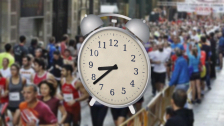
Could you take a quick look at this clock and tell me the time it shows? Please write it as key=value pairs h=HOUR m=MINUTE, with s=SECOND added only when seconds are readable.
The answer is h=8 m=38
